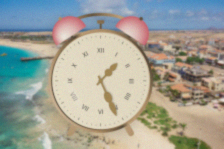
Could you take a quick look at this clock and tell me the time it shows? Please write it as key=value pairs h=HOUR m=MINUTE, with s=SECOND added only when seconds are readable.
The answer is h=1 m=26
